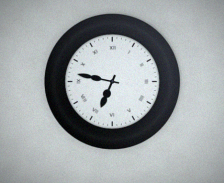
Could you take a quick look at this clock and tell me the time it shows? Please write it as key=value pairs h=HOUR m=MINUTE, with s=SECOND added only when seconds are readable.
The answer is h=6 m=47
